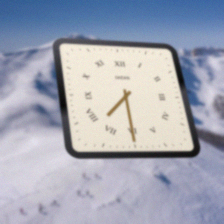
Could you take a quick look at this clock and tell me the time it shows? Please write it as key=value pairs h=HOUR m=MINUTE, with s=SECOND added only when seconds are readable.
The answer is h=7 m=30
